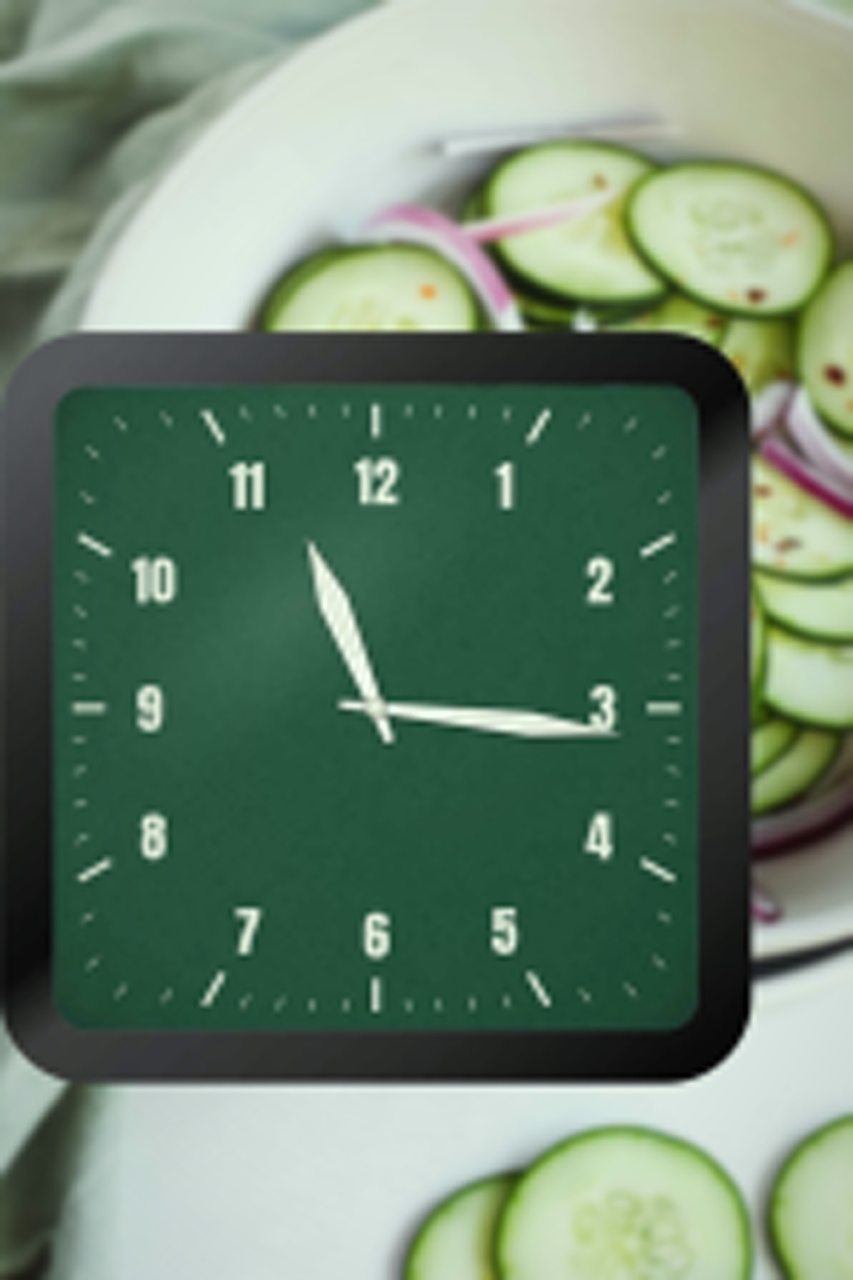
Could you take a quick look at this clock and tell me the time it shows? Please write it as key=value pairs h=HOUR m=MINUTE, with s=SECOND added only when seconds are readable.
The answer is h=11 m=16
